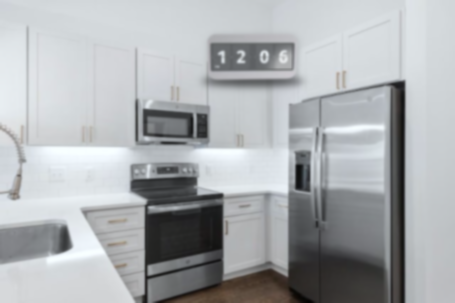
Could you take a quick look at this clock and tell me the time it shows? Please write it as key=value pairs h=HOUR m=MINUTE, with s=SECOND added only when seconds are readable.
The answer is h=12 m=6
